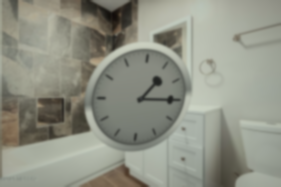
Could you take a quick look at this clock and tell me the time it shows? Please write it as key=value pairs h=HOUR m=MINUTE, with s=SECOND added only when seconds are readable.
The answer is h=1 m=15
